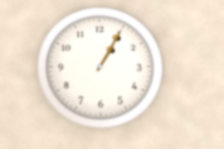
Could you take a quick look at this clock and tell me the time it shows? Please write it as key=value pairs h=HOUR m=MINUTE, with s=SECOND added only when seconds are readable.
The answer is h=1 m=5
